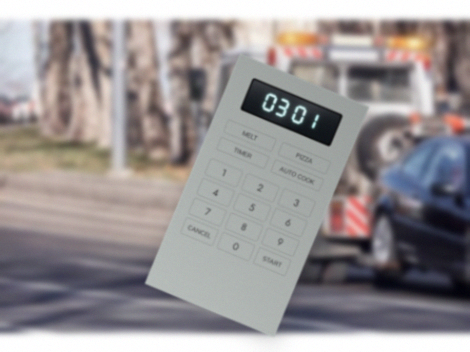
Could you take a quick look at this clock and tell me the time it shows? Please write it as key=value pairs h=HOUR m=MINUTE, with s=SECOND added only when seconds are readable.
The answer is h=3 m=1
